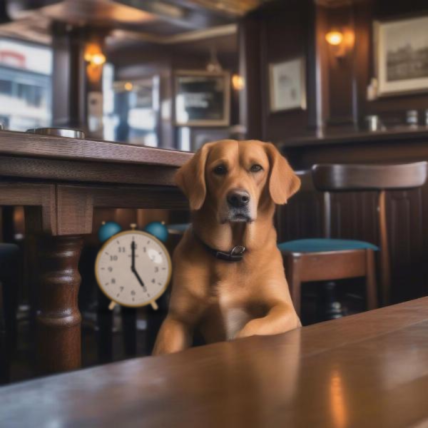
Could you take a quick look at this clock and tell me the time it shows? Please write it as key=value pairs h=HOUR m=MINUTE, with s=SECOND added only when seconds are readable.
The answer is h=5 m=0
